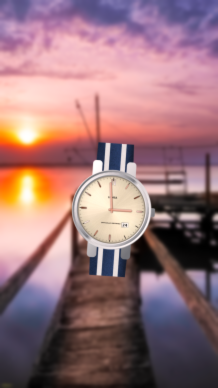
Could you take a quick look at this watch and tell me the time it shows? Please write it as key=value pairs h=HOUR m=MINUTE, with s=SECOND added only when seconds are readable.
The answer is h=2 m=59
